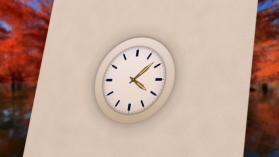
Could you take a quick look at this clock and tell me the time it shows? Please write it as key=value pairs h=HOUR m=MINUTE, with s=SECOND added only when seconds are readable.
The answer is h=4 m=8
